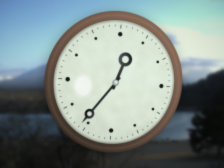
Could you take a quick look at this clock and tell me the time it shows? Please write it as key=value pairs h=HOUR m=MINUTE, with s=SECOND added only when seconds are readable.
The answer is h=12 m=36
